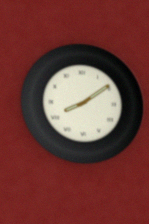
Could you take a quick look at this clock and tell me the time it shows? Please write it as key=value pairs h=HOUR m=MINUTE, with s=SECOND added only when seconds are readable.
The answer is h=8 m=9
